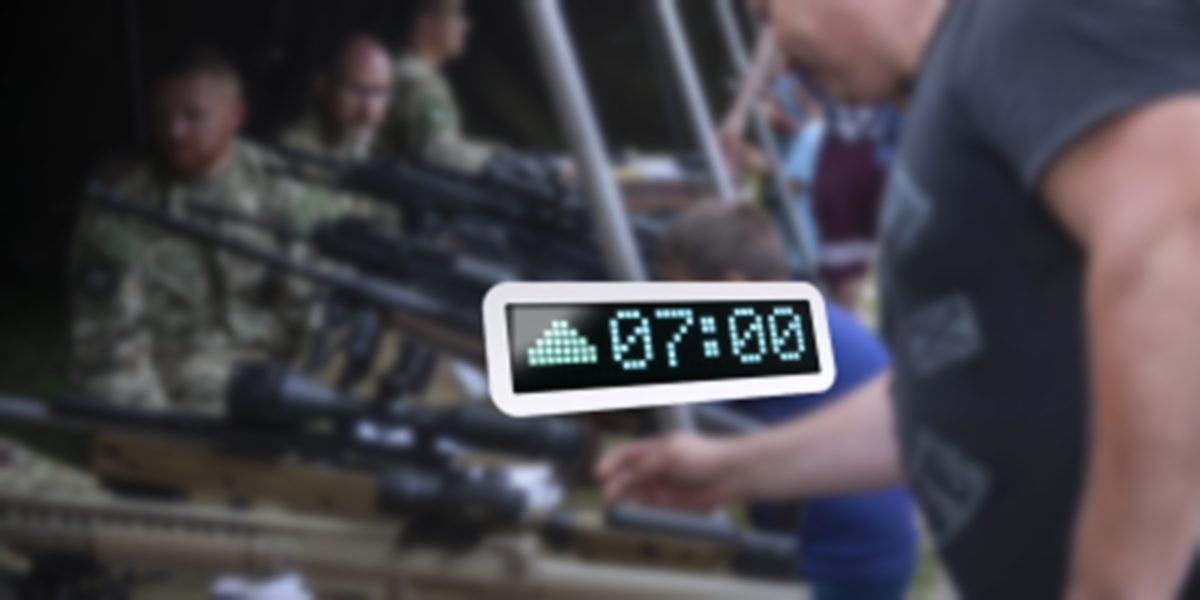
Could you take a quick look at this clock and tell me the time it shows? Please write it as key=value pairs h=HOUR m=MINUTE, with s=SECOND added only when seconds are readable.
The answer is h=7 m=0
